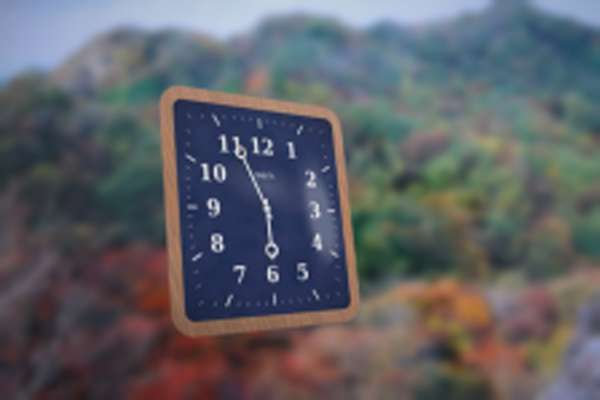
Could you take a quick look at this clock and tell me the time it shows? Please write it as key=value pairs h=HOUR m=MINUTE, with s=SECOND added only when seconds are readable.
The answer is h=5 m=56
